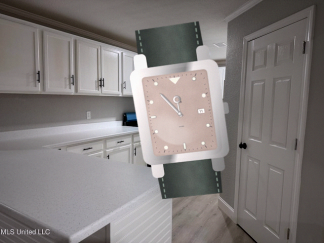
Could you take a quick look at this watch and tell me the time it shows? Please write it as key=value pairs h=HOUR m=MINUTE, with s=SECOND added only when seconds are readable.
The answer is h=11 m=54
